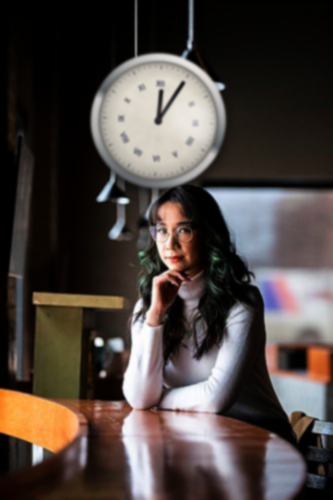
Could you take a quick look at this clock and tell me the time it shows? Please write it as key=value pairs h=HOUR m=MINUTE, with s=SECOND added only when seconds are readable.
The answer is h=12 m=5
